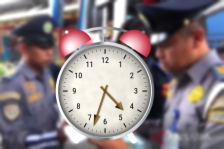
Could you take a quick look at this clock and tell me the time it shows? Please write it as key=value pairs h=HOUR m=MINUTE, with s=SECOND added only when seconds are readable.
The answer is h=4 m=33
